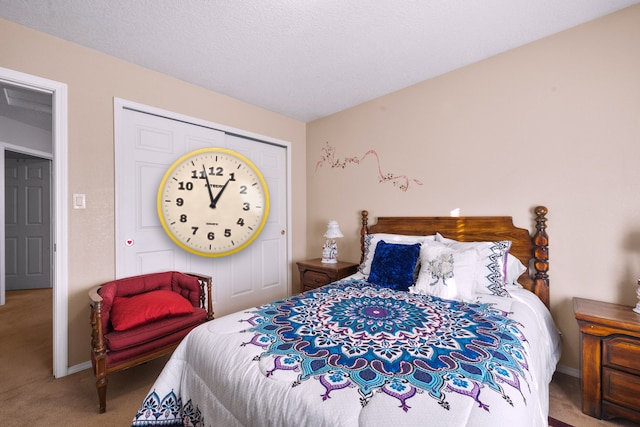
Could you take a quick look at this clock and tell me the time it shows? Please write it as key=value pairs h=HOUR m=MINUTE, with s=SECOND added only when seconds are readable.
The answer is h=12 m=57
